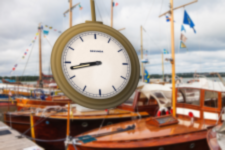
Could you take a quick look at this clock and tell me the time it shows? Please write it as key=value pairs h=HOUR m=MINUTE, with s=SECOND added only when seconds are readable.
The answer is h=8 m=43
